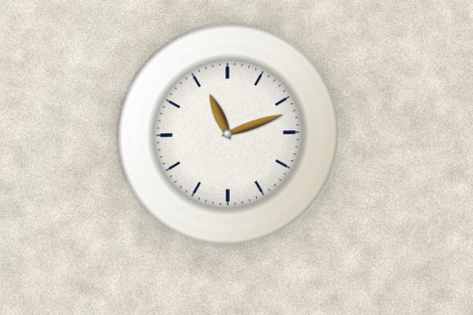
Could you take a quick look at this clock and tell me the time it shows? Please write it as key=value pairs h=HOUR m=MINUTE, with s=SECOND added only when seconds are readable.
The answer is h=11 m=12
